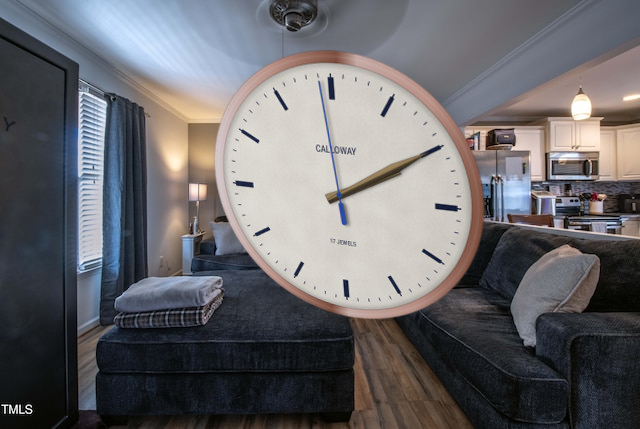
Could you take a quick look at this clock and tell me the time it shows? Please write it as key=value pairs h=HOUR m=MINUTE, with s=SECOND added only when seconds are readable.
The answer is h=2 m=9 s=59
